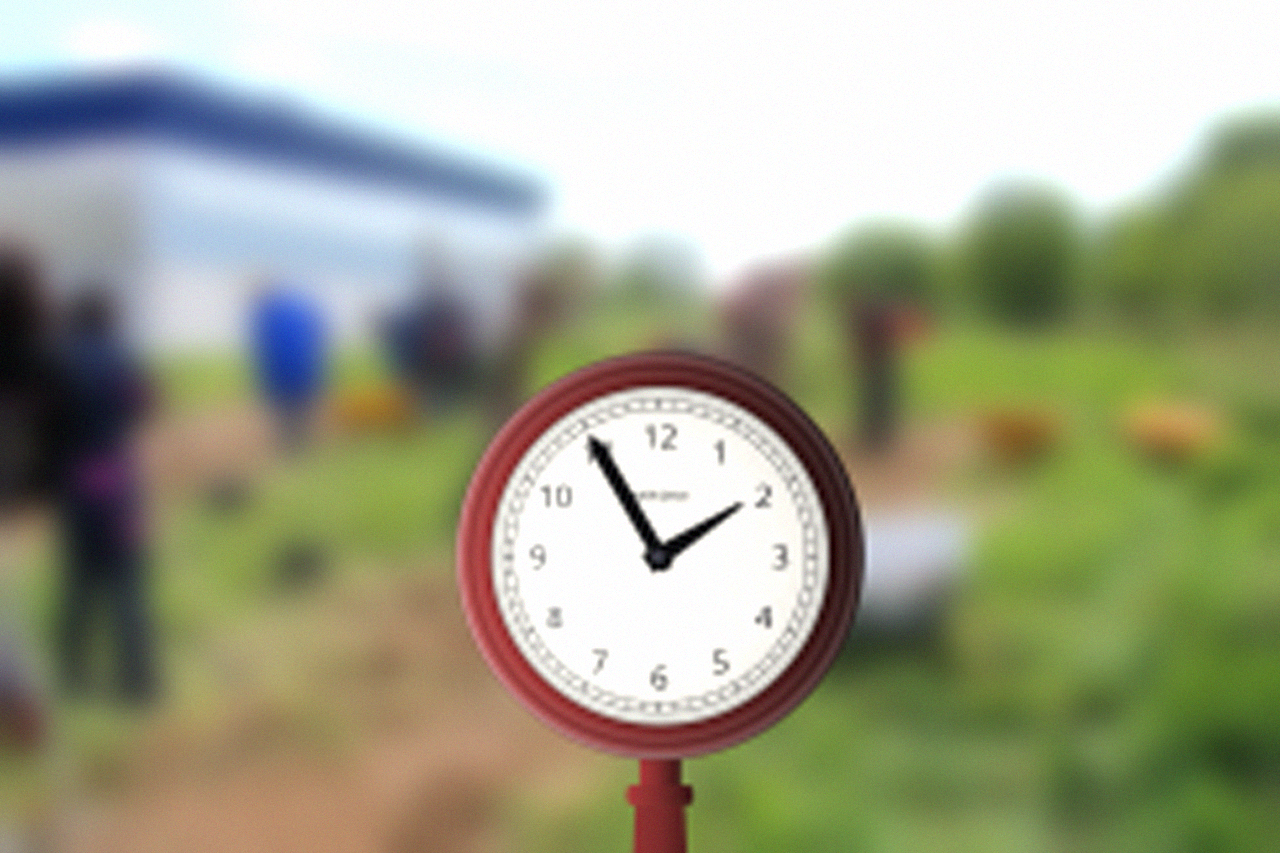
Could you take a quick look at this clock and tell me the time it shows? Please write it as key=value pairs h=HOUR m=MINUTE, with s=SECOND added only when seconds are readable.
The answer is h=1 m=55
